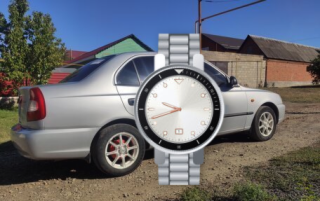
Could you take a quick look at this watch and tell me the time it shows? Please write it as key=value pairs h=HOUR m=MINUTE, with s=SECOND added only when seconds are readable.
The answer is h=9 m=42
